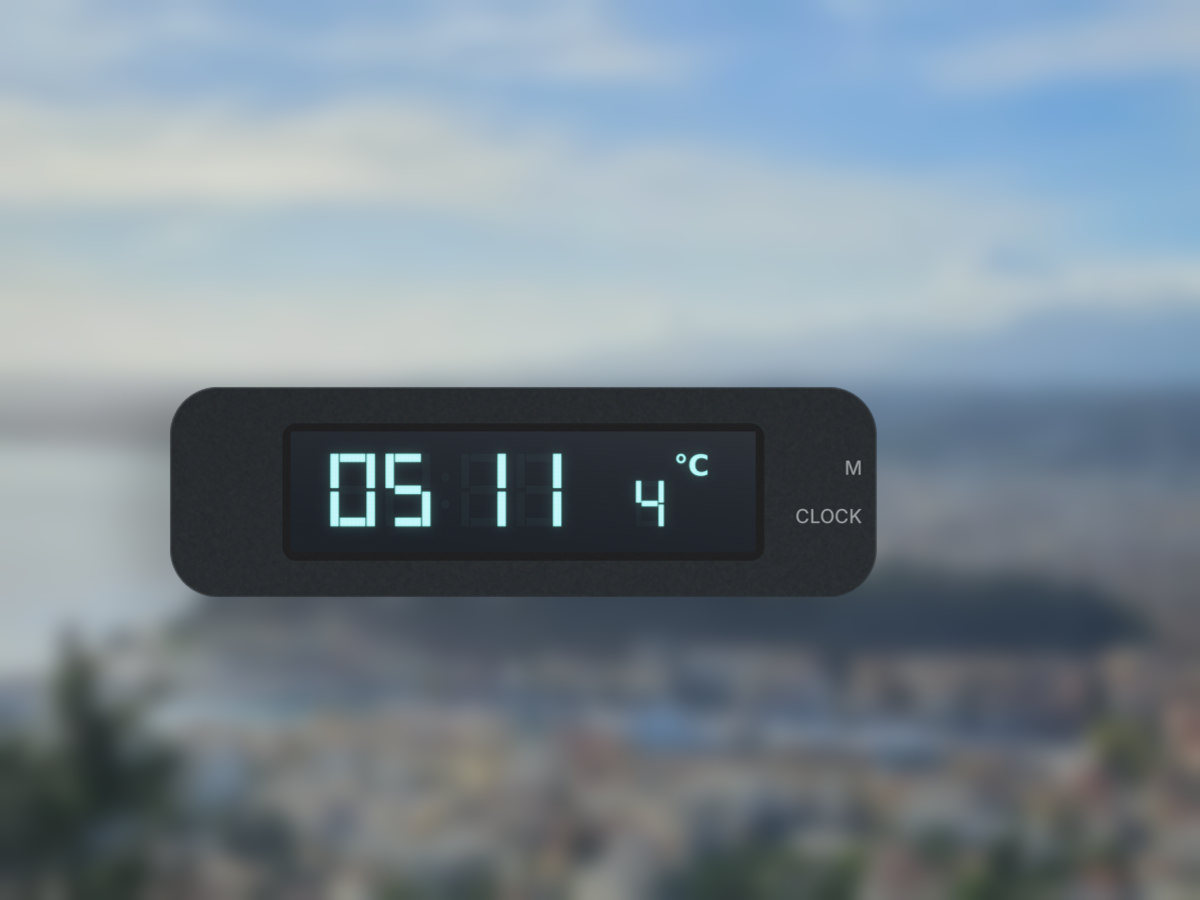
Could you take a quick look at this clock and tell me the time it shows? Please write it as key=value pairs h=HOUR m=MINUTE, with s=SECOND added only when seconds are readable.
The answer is h=5 m=11
